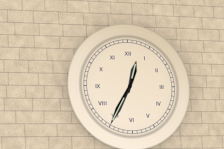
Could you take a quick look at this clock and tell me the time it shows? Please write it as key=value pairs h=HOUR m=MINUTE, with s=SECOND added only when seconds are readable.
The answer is h=12 m=35
